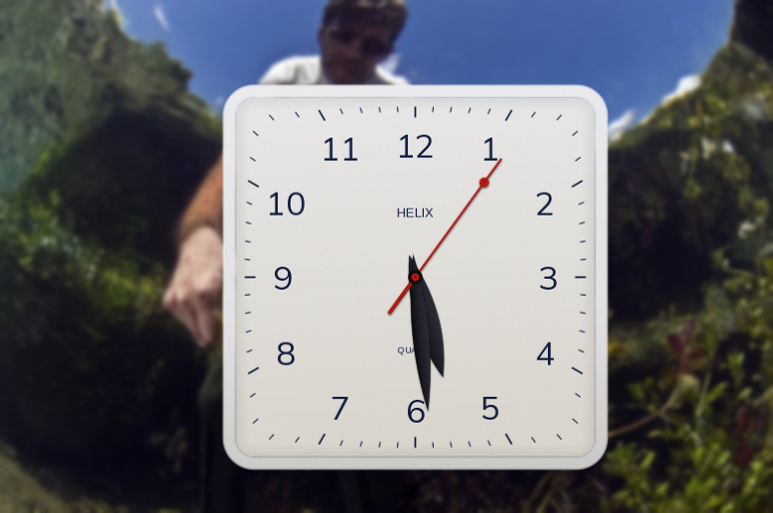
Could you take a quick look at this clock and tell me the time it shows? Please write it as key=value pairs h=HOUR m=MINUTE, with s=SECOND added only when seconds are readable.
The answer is h=5 m=29 s=6
